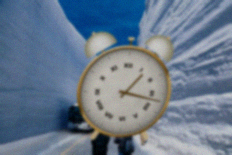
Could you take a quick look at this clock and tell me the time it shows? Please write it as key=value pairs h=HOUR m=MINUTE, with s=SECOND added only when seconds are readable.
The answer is h=1 m=17
